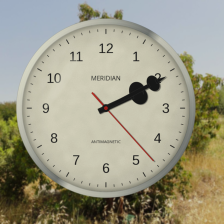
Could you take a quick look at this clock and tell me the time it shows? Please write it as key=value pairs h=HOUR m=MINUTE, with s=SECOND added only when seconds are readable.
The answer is h=2 m=10 s=23
